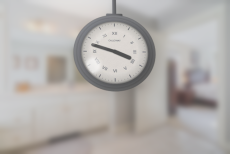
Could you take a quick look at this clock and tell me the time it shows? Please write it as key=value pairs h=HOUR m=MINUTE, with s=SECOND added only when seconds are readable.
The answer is h=3 m=48
